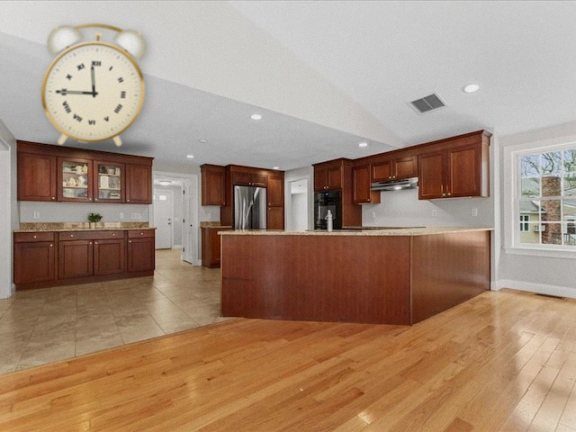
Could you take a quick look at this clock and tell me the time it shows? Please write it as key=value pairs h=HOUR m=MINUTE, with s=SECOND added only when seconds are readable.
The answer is h=11 m=45
